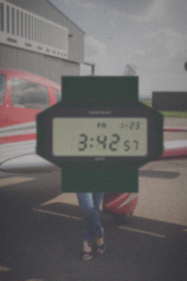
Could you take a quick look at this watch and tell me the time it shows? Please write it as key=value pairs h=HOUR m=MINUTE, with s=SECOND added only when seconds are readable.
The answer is h=3 m=42 s=57
